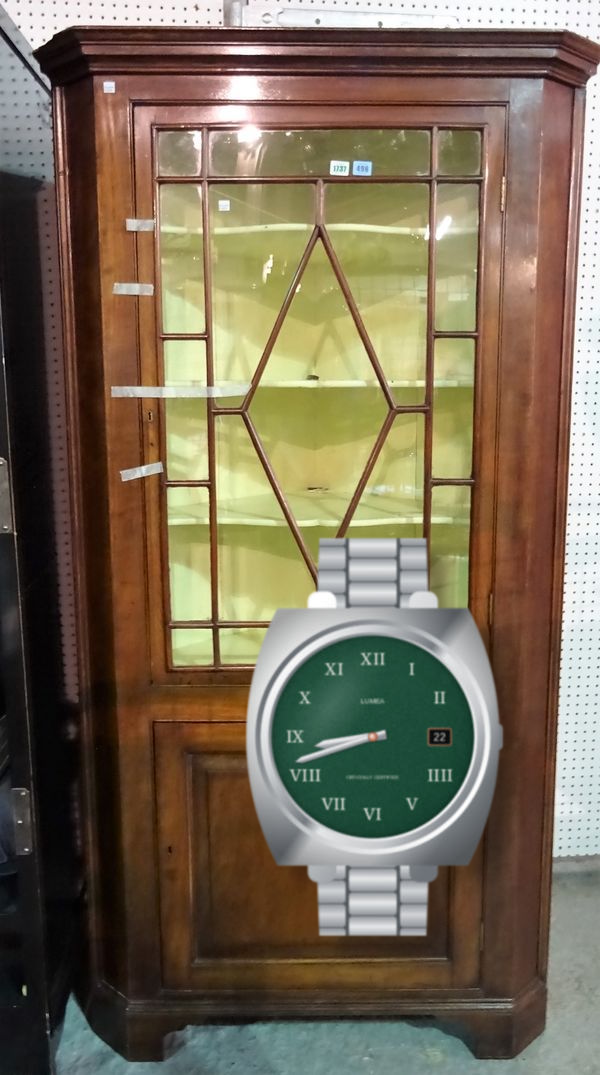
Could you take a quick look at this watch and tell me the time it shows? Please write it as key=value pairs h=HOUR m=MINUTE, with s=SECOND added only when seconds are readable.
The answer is h=8 m=42
